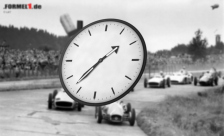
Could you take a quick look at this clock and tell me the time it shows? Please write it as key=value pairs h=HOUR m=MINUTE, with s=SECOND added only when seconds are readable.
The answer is h=1 m=37
